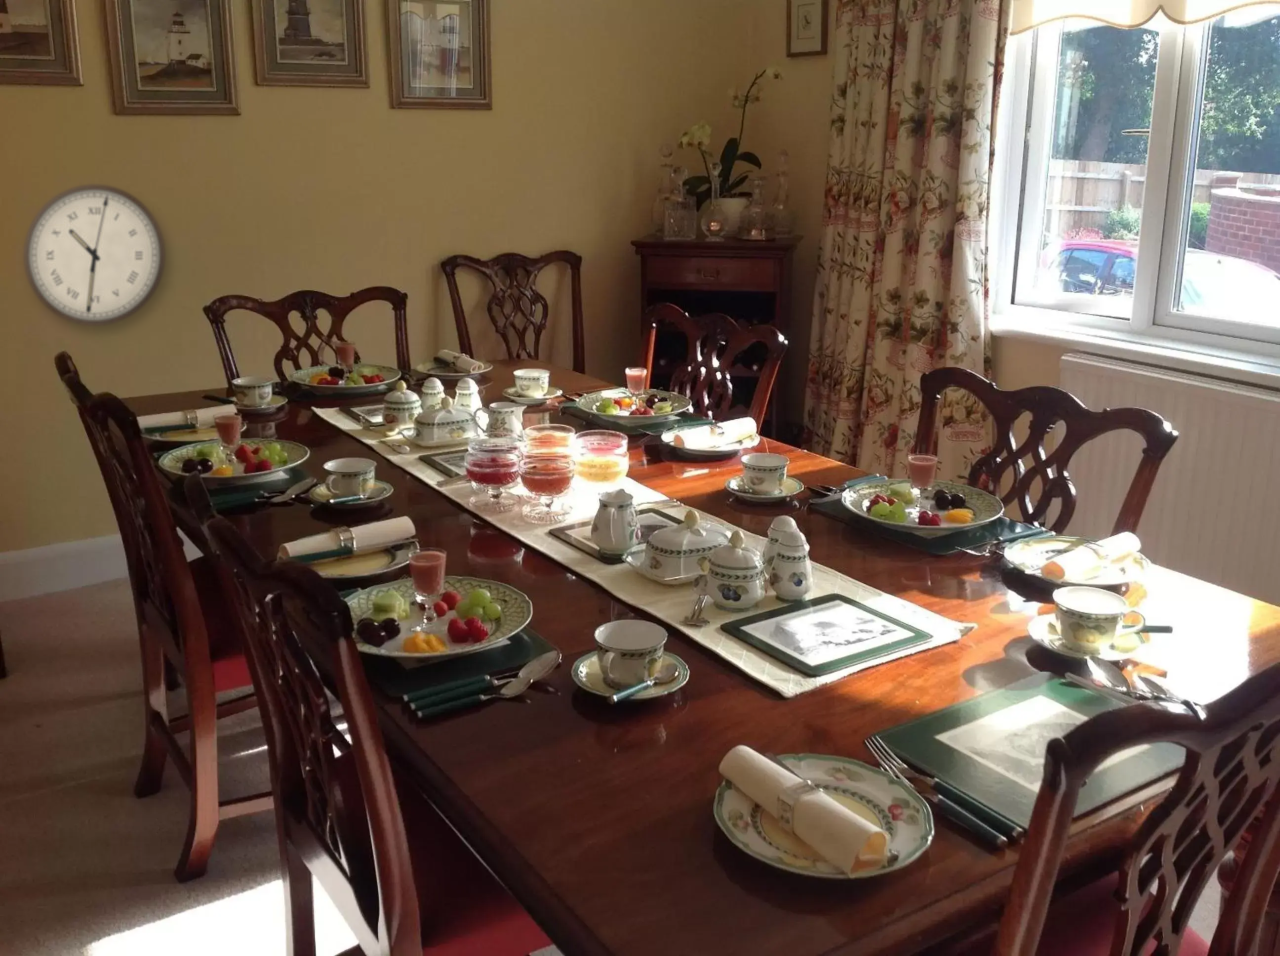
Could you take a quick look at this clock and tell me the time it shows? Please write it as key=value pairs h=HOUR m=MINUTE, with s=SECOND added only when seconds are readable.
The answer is h=10 m=31 s=2
